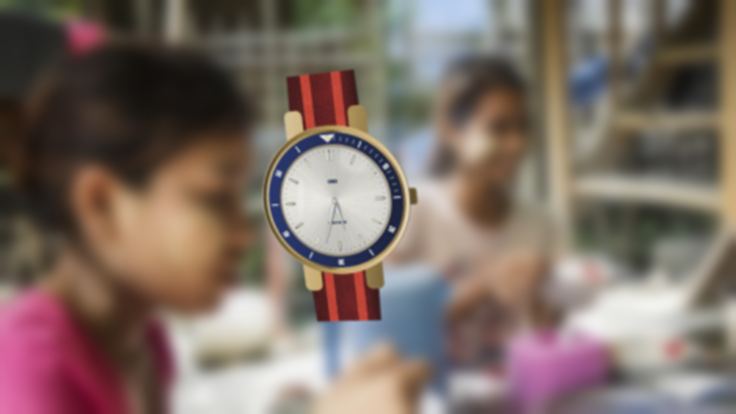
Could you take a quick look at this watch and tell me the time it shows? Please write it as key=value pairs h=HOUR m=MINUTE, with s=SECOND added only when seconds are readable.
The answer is h=5 m=33
